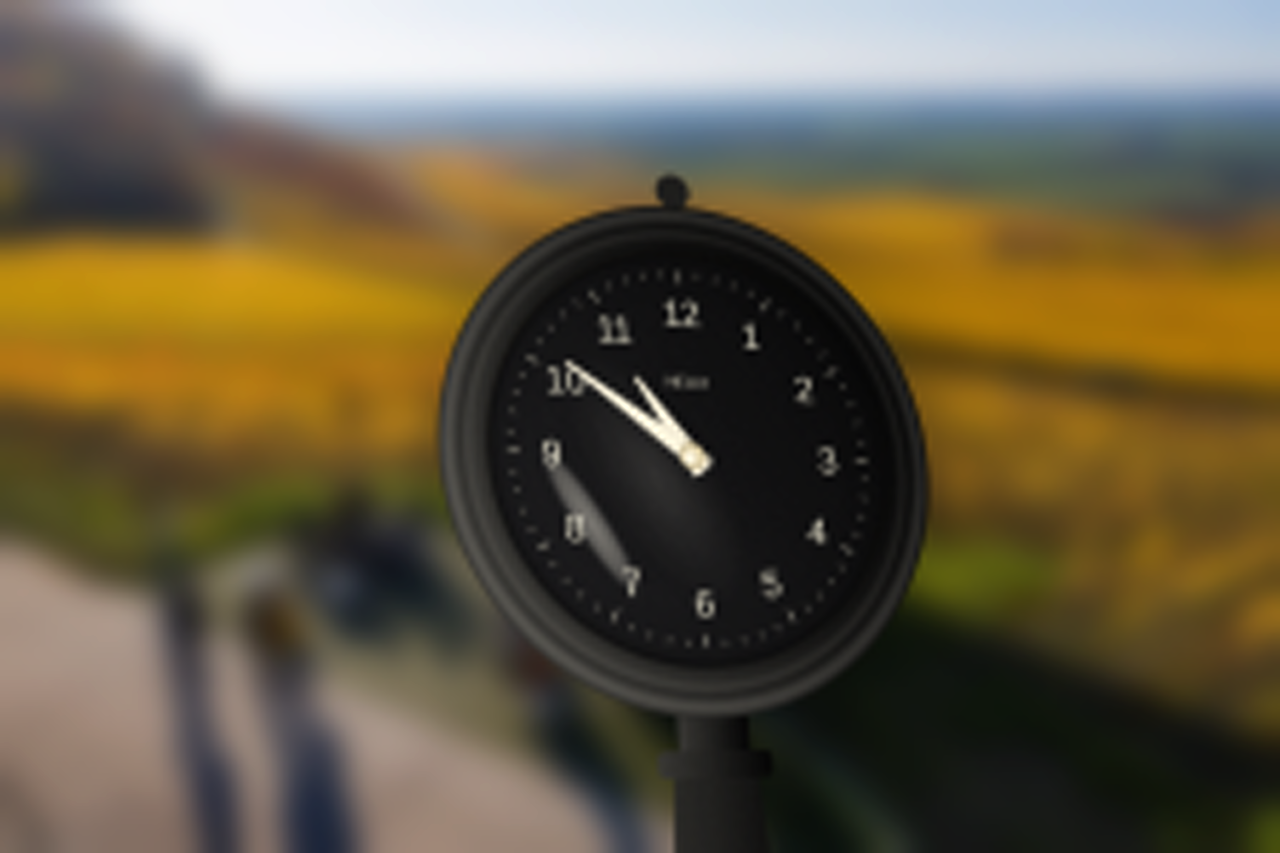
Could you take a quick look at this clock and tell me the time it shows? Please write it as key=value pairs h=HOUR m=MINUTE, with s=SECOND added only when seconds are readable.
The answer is h=10 m=51
